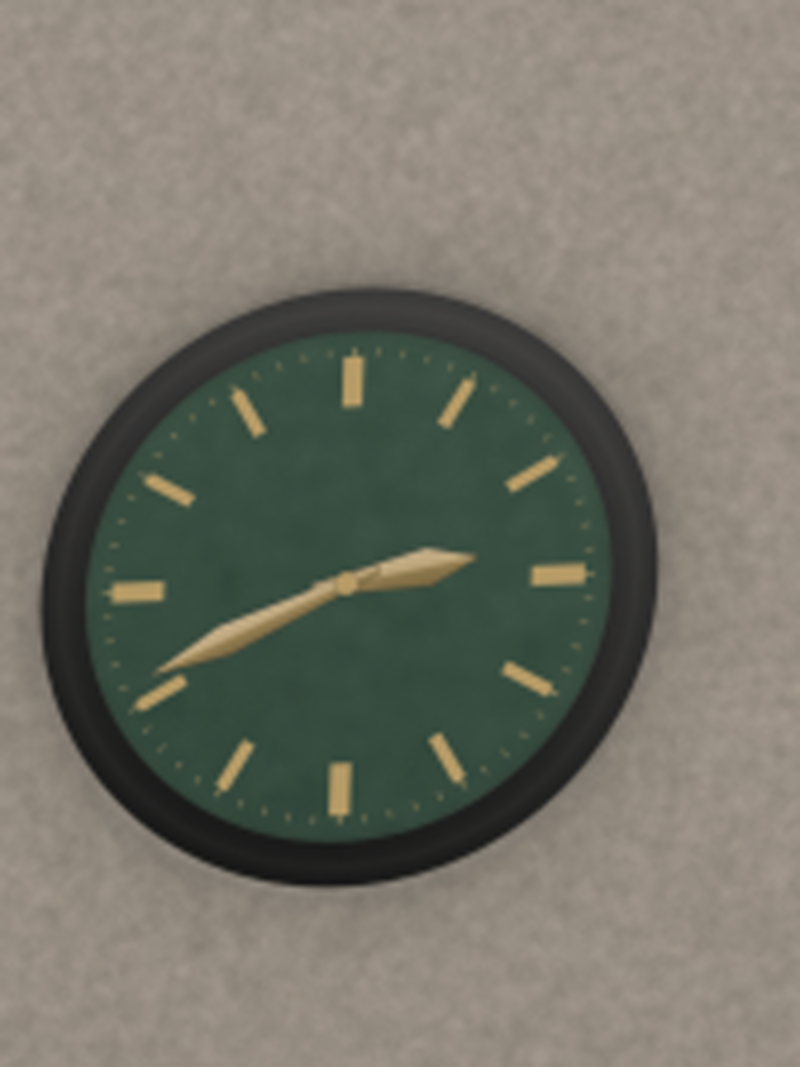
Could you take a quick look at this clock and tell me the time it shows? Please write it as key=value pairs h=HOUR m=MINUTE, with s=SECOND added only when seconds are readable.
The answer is h=2 m=41
